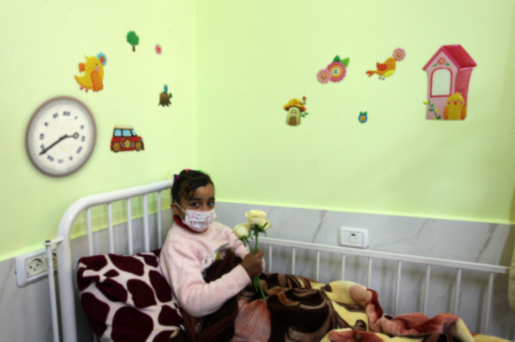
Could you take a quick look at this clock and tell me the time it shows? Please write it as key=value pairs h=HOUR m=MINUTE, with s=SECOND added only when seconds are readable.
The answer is h=2 m=39
